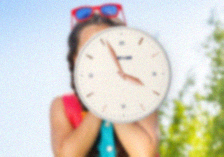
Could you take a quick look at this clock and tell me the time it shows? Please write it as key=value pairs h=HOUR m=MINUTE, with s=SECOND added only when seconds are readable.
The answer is h=3 m=56
